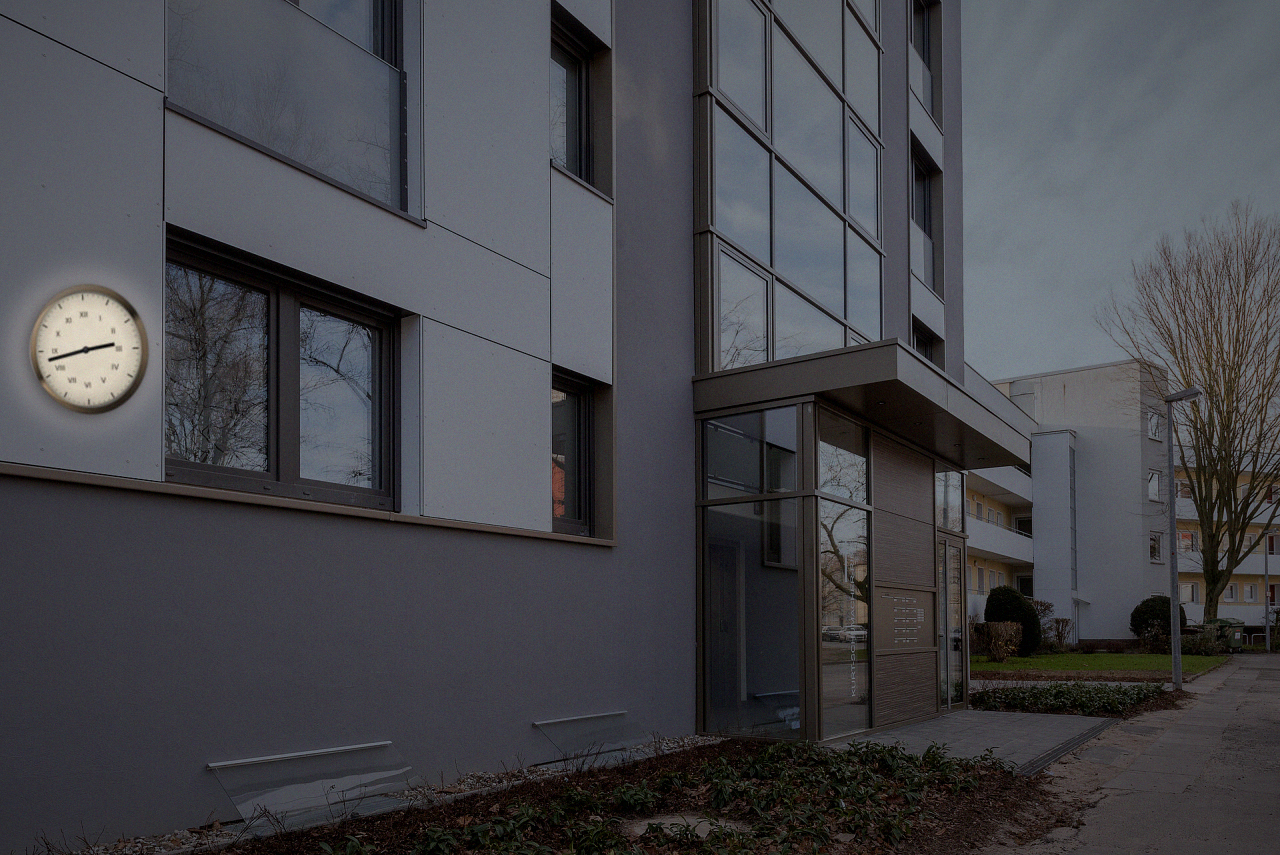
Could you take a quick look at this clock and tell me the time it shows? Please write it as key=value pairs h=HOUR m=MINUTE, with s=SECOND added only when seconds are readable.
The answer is h=2 m=43
